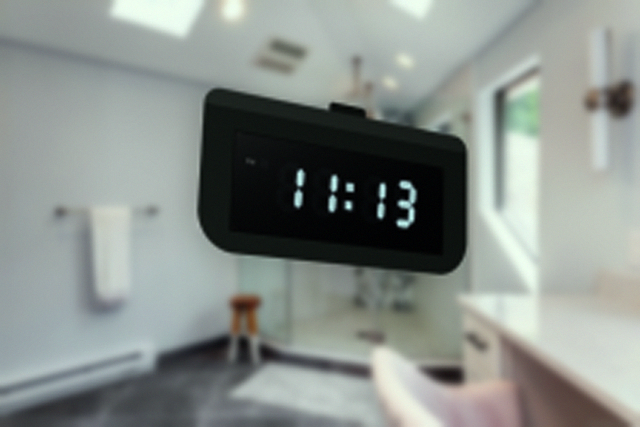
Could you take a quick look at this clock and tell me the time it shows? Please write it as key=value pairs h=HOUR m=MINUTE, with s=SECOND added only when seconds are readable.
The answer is h=11 m=13
